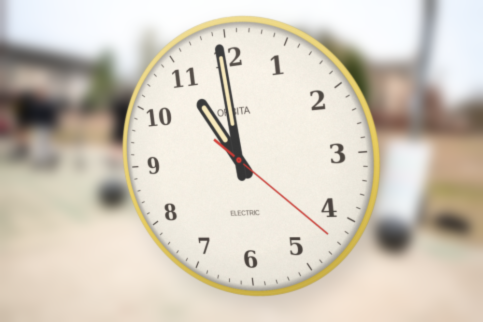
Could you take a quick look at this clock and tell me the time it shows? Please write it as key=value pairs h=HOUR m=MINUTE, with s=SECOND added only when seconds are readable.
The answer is h=10 m=59 s=22
